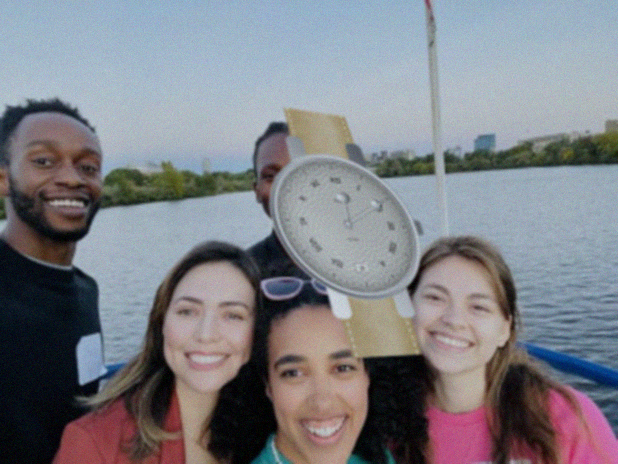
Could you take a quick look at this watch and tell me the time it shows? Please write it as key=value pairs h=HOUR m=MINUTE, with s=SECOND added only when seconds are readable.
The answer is h=12 m=10
